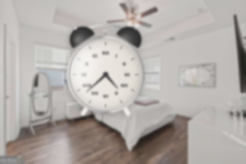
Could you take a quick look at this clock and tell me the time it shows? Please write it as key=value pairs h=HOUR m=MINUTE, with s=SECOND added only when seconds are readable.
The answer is h=4 m=38
